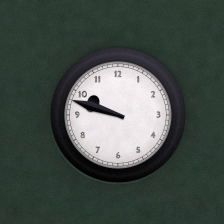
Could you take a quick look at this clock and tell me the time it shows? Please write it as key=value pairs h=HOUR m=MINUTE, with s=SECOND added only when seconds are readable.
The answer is h=9 m=48
